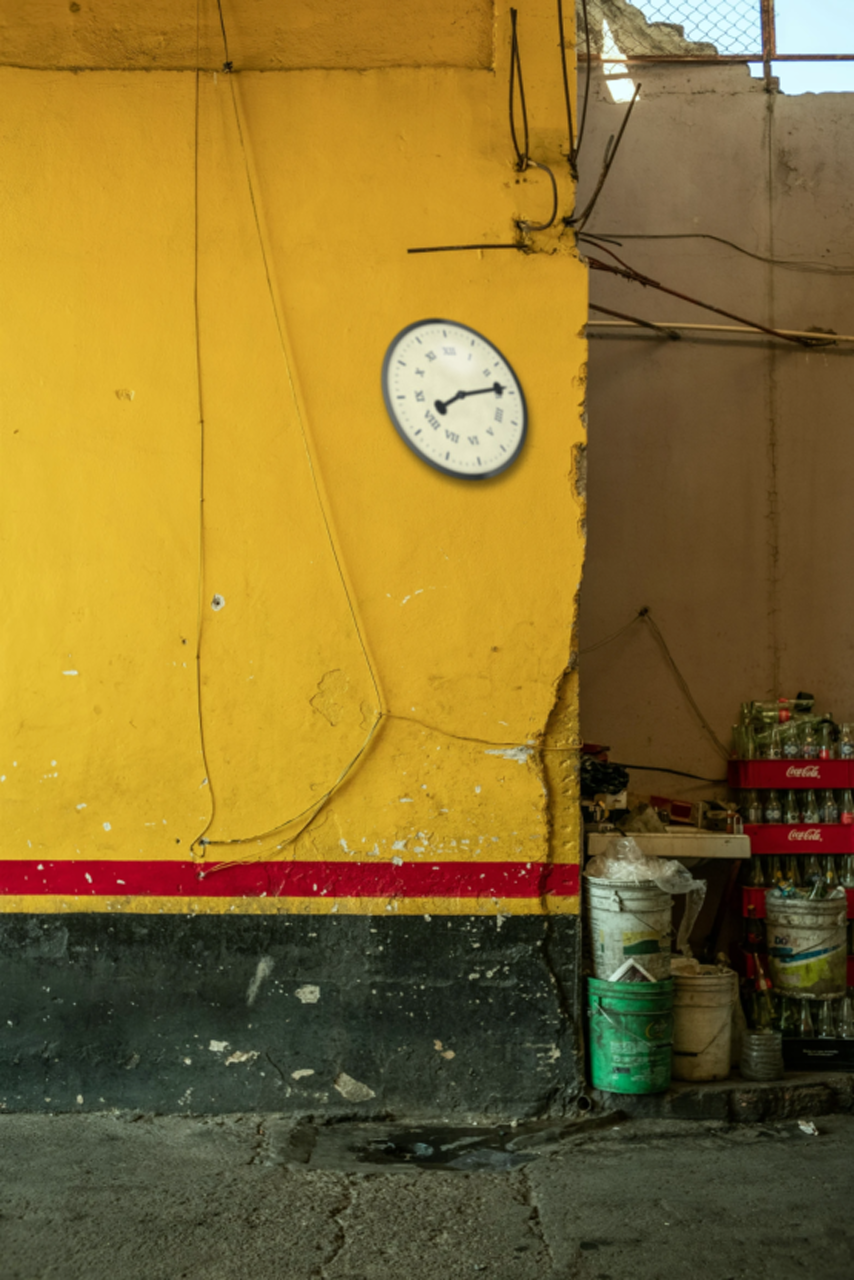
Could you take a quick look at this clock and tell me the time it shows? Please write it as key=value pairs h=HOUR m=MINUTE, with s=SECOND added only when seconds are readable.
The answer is h=8 m=14
